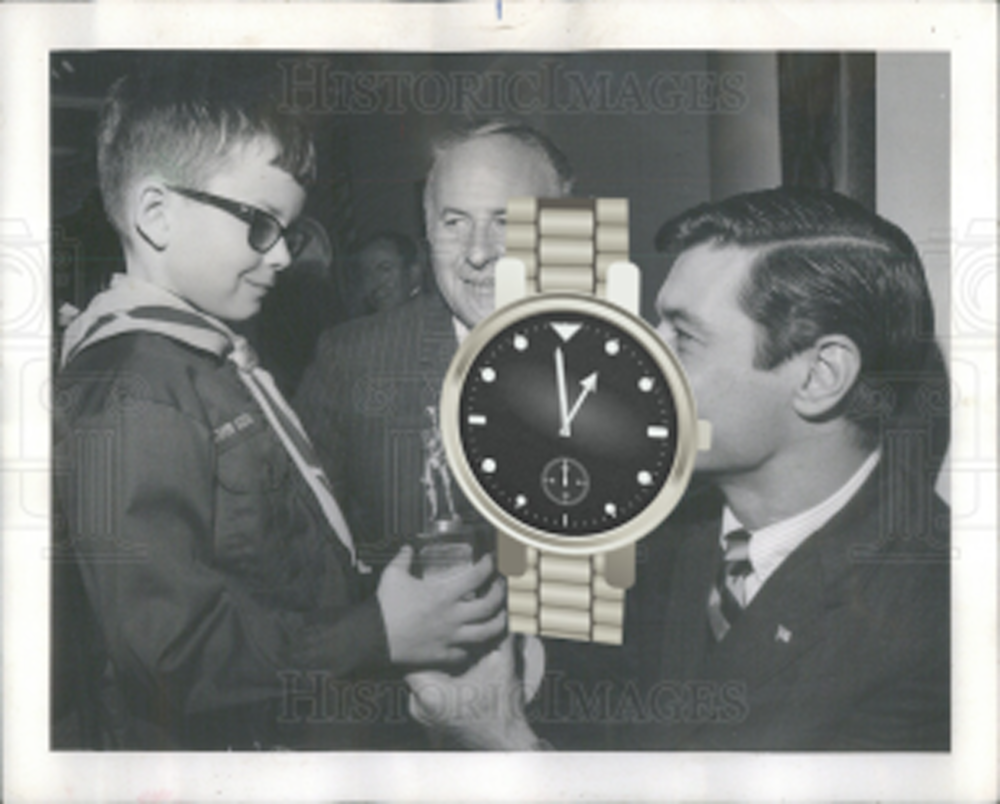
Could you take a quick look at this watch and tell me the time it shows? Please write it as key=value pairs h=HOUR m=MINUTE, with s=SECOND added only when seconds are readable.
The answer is h=12 m=59
